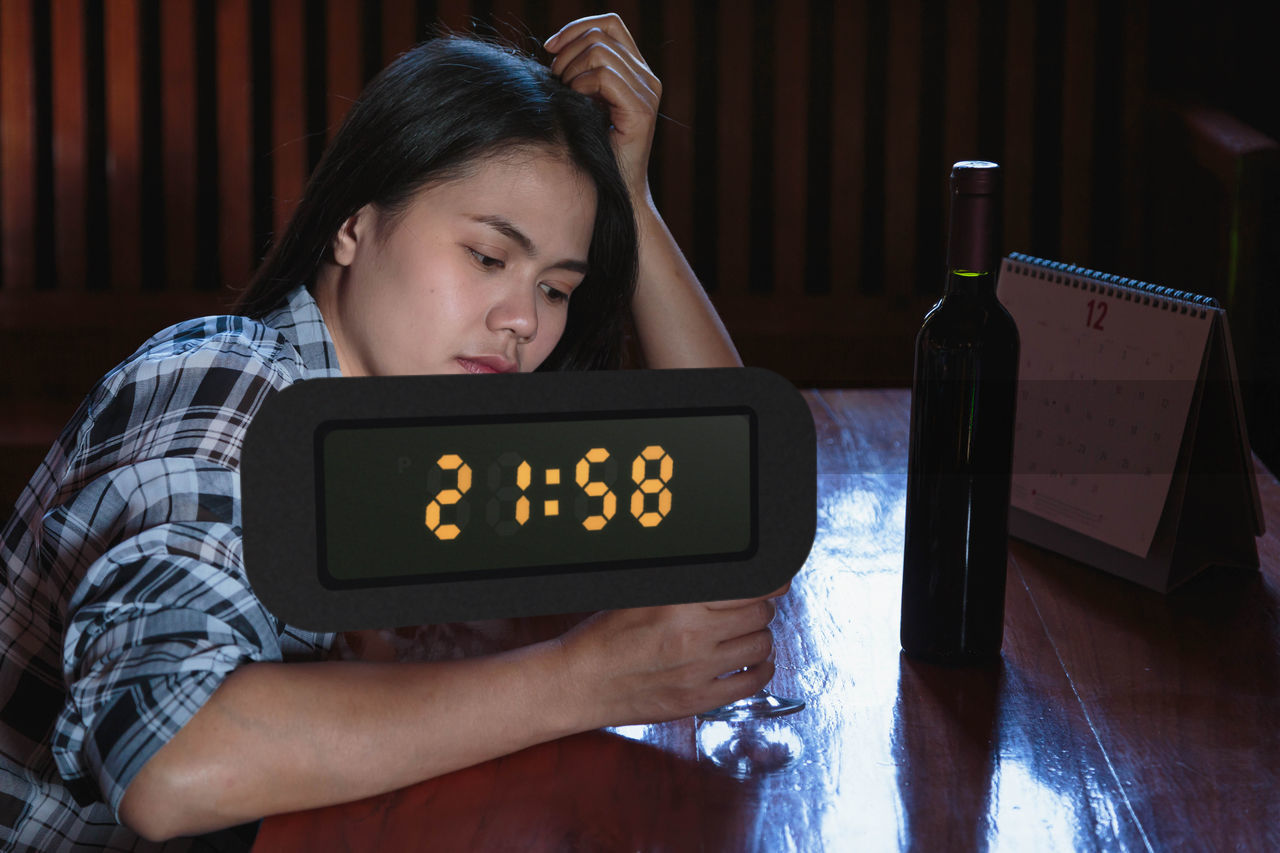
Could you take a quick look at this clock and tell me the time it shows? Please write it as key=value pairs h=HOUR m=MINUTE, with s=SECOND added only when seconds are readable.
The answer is h=21 m=58
